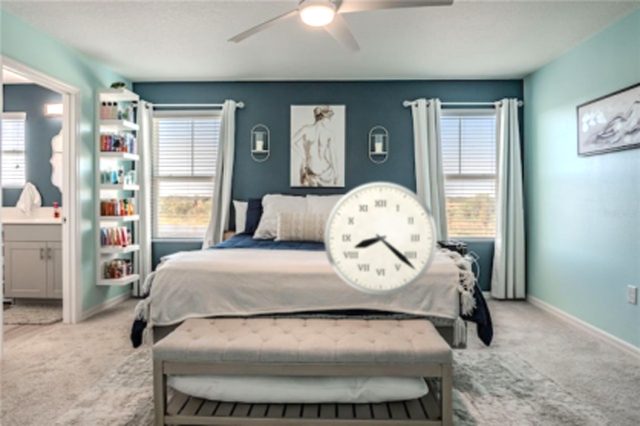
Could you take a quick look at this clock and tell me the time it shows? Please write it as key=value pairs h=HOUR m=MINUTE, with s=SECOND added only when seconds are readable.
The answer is h=8 m=22
